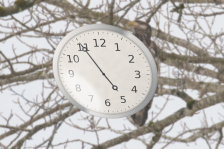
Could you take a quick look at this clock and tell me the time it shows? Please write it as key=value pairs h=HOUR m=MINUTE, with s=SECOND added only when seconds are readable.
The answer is h=4 m=55
